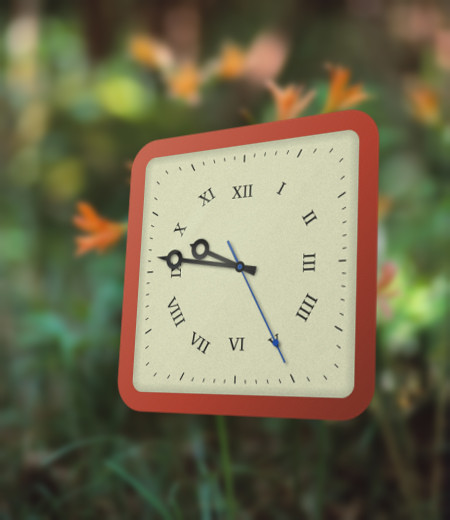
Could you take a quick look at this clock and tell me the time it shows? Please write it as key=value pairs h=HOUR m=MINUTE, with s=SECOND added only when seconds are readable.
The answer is h=9 m=46 s=25
